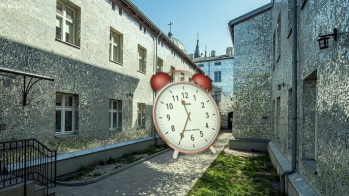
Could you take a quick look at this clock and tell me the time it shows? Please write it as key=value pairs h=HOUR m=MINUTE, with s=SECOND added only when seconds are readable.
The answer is h=11 m=35
